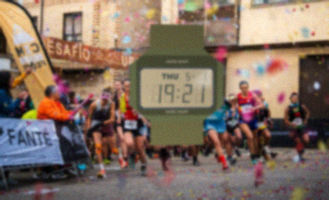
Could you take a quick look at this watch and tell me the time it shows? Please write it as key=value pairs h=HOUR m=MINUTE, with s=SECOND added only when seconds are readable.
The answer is h=19 m=21
